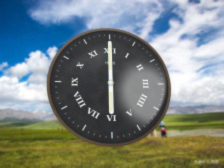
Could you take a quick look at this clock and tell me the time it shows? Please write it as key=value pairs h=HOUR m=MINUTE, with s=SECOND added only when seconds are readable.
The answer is h=6 m=0
